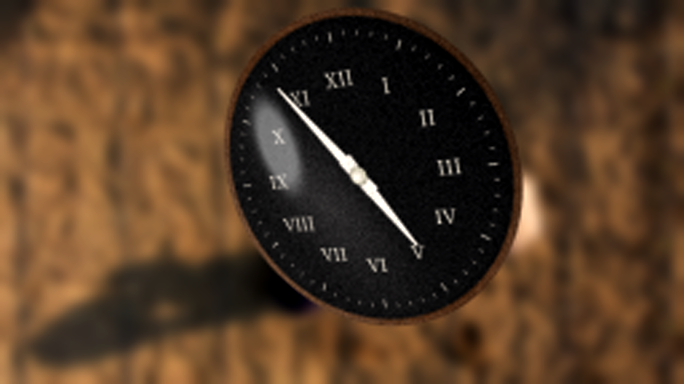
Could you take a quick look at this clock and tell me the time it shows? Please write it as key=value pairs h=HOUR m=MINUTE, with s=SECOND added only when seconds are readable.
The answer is h=4 m=54
